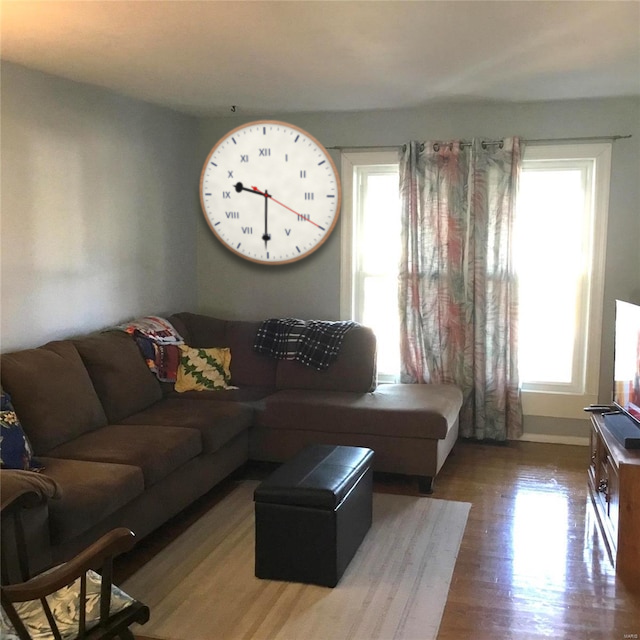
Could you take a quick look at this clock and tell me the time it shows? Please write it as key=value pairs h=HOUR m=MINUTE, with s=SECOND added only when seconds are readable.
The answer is h=9 m=30 s=20
